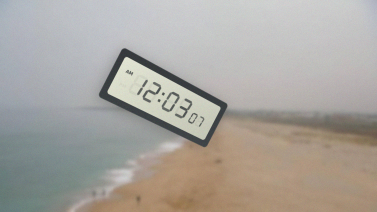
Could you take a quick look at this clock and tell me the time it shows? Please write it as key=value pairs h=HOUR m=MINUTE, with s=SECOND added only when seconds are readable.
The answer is h=12 m=3 s=7
